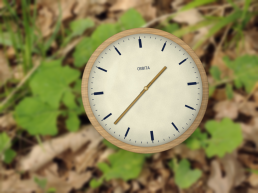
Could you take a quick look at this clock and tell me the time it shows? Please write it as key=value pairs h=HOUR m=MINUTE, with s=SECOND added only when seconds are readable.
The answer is h=1 m=38
